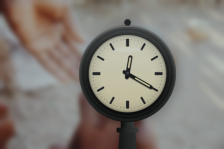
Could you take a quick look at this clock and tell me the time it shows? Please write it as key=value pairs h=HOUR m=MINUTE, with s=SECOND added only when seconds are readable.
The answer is h=12 m=20
